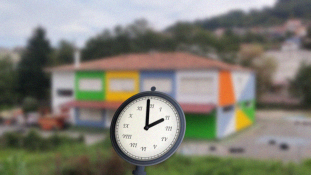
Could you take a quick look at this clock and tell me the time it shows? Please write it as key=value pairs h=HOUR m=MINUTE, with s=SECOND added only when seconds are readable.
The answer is h=1 m=59
